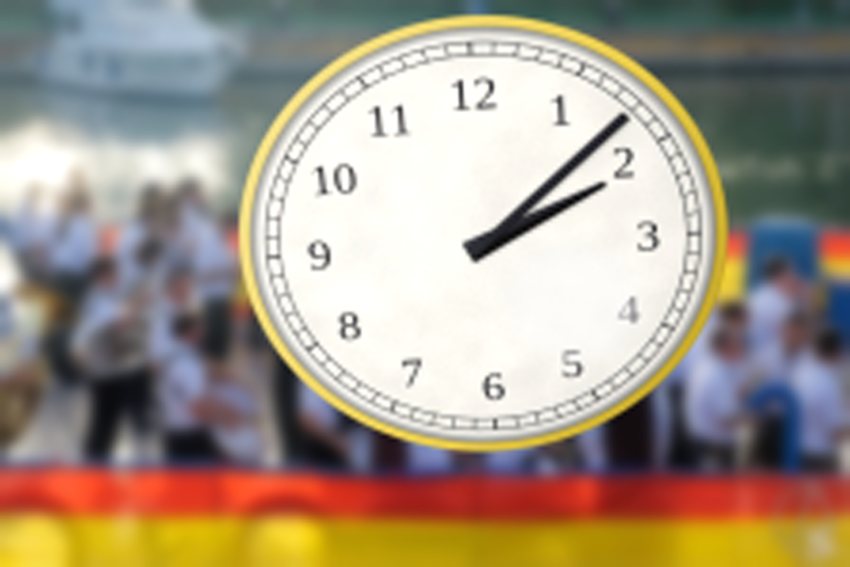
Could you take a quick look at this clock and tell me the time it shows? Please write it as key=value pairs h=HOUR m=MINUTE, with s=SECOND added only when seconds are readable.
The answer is h=2 m=8
